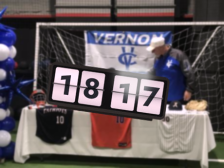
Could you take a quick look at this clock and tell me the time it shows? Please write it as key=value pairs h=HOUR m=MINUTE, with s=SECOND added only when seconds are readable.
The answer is h=18 m=17
